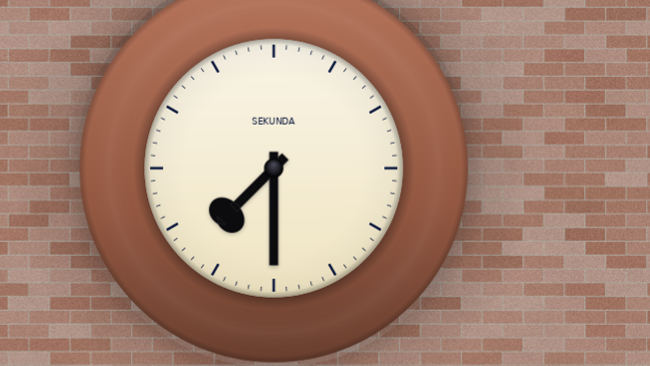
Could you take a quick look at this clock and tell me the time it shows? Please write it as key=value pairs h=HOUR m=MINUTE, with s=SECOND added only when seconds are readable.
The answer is h=7 m=30
